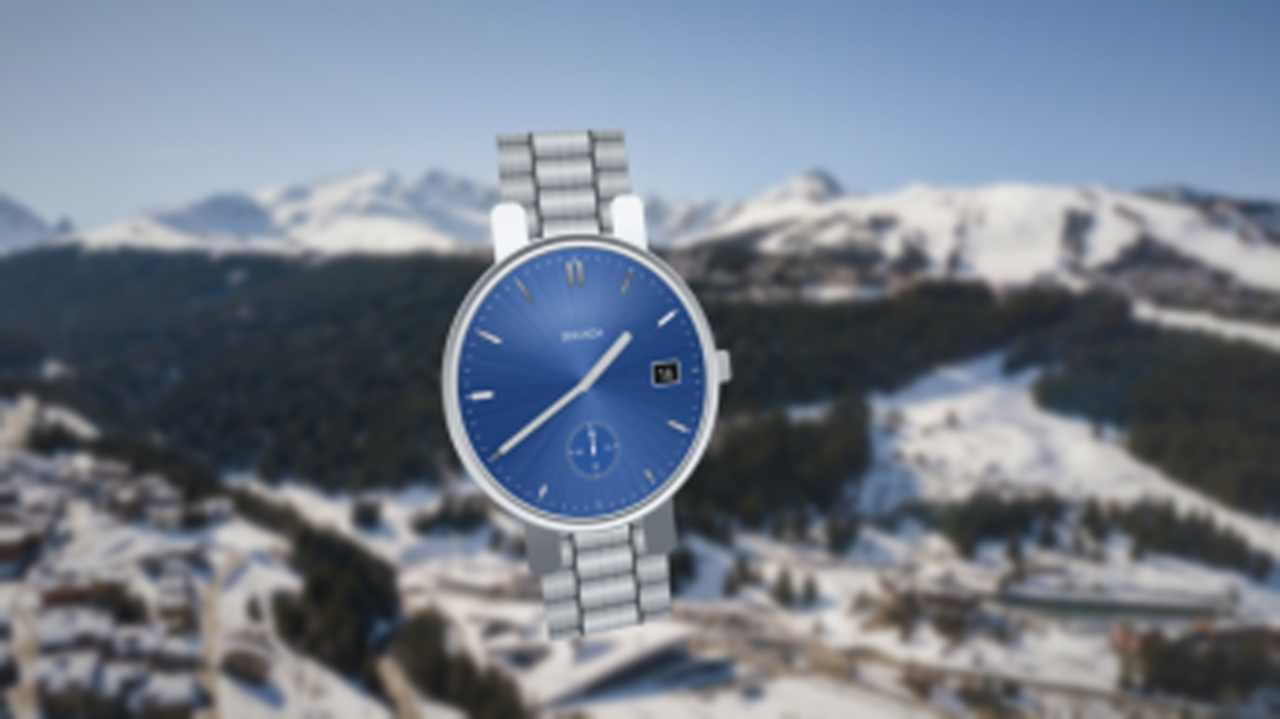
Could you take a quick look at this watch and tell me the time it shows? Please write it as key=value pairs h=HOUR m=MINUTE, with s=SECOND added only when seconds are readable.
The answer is h=1 m=40
